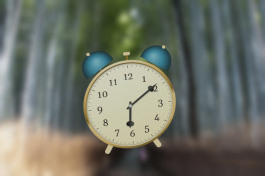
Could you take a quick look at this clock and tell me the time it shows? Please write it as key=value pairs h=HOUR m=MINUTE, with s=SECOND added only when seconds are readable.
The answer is h=6 m=9
